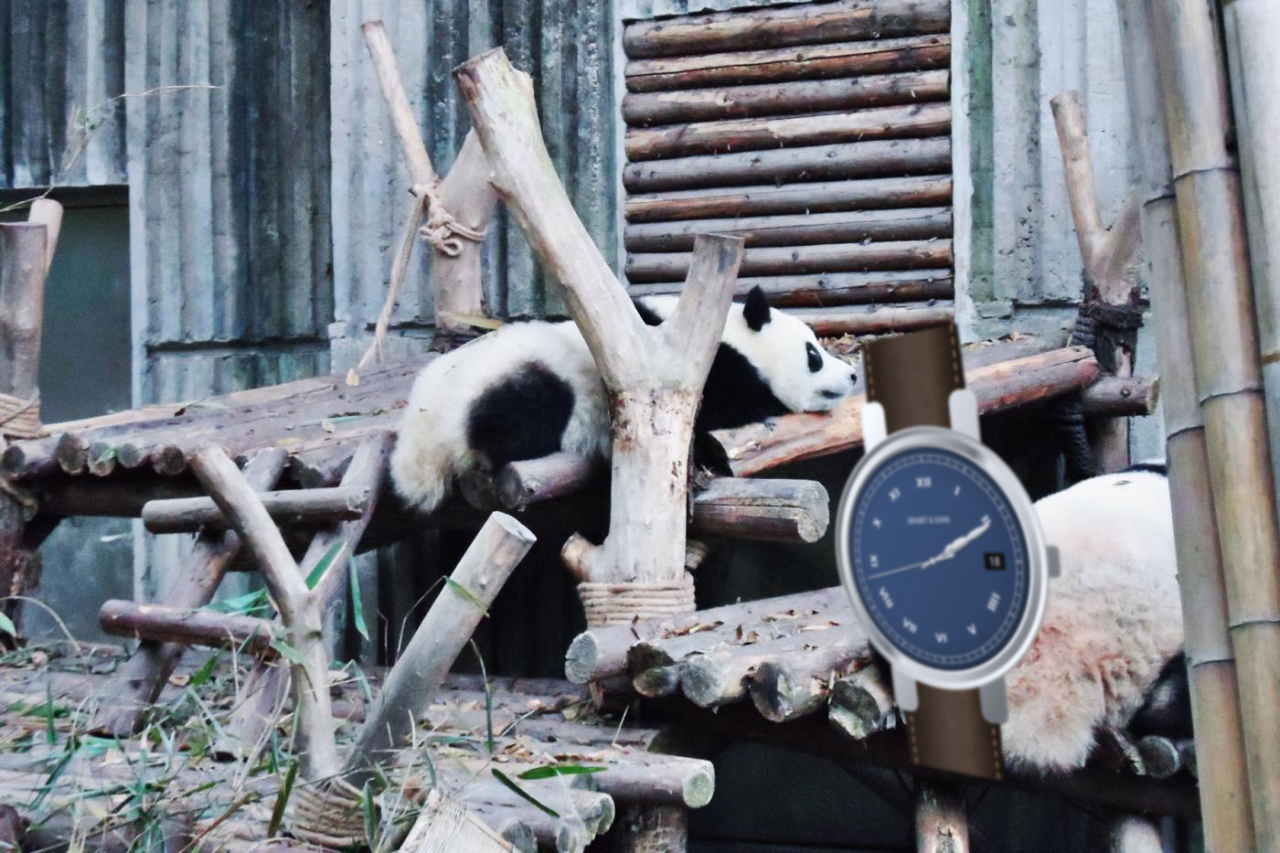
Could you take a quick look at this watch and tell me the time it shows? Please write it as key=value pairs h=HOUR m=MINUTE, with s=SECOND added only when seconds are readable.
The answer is h=2 m=10 s=43
